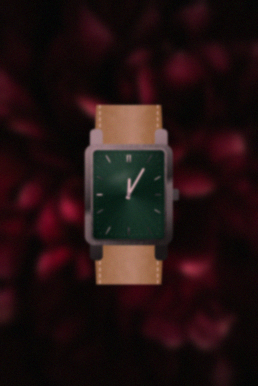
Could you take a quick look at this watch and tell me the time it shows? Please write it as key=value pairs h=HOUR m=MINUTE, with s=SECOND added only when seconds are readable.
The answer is h=12 m=5
